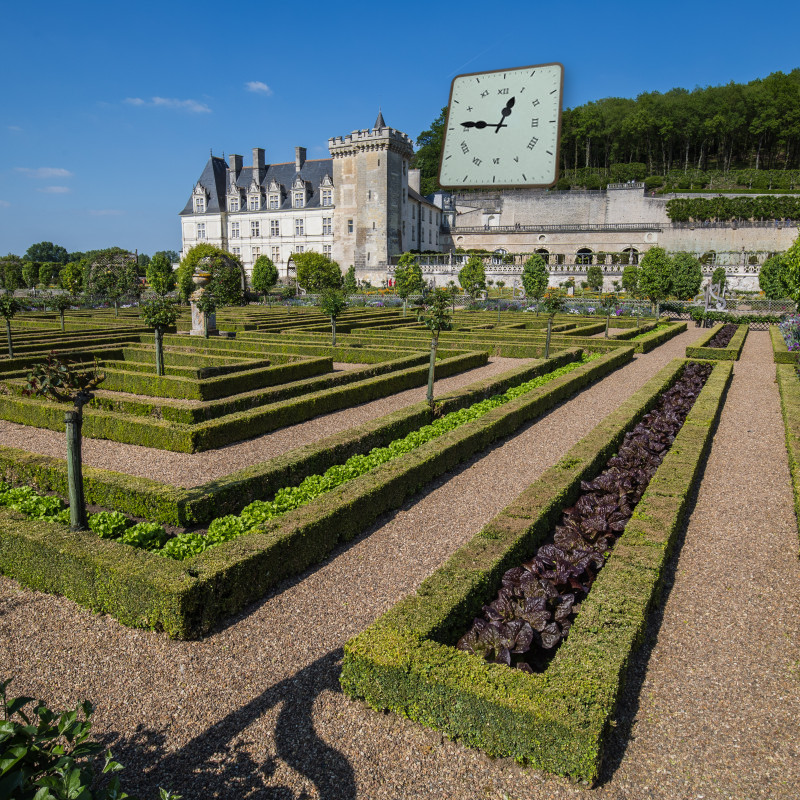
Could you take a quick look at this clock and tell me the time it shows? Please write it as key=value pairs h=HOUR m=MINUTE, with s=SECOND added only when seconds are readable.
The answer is h=12 m=46
